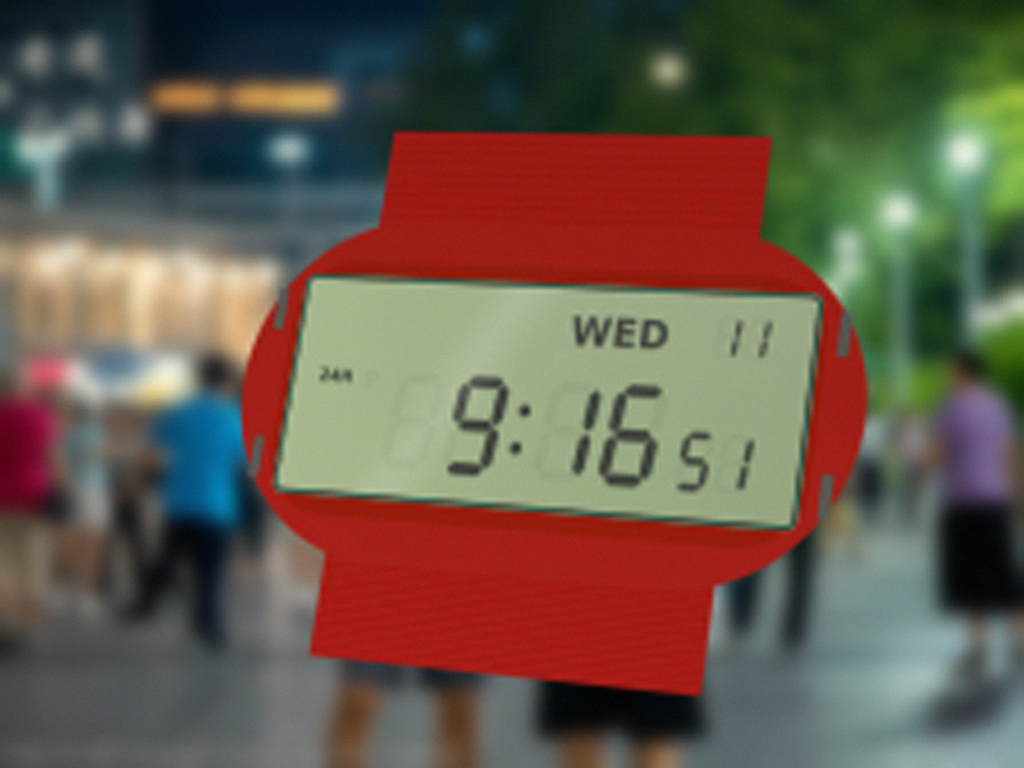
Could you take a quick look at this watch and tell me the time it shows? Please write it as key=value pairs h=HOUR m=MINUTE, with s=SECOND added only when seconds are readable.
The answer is h=9 m=16 s=51
